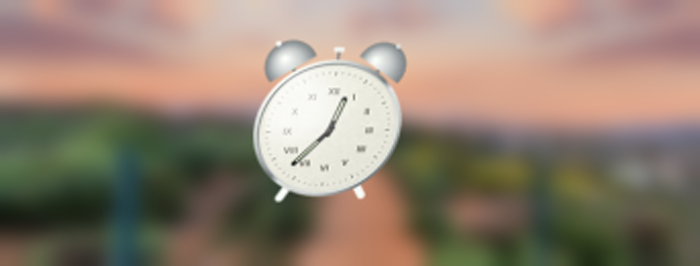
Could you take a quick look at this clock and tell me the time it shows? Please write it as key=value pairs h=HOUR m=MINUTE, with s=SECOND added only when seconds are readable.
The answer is h=12 m=37
